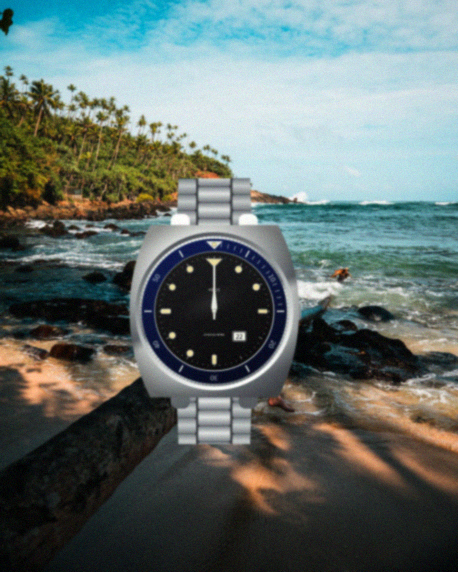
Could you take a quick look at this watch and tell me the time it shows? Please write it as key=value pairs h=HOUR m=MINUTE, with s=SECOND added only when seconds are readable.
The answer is h=12 m=0
